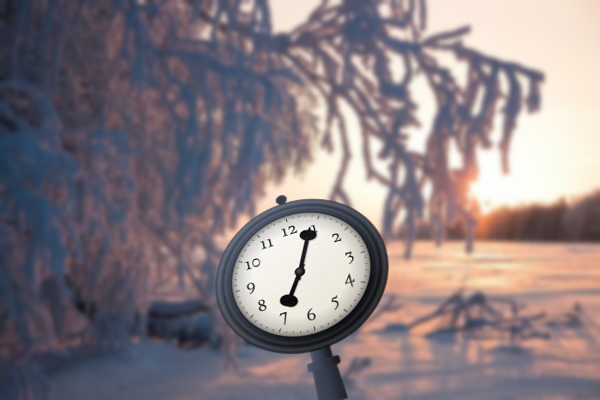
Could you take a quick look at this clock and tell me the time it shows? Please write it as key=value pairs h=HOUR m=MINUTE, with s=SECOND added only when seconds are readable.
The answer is h=7 m=4
